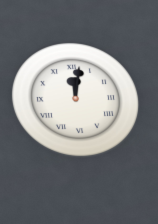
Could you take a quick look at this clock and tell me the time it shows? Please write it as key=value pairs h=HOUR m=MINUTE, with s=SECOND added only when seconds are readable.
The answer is h=12 m=2
